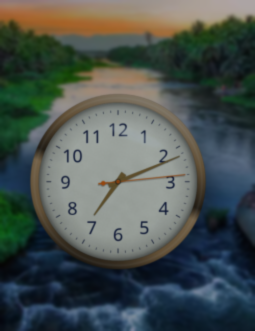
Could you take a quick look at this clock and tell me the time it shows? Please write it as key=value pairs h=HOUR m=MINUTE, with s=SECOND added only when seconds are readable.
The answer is h=7 m=11 s=14
